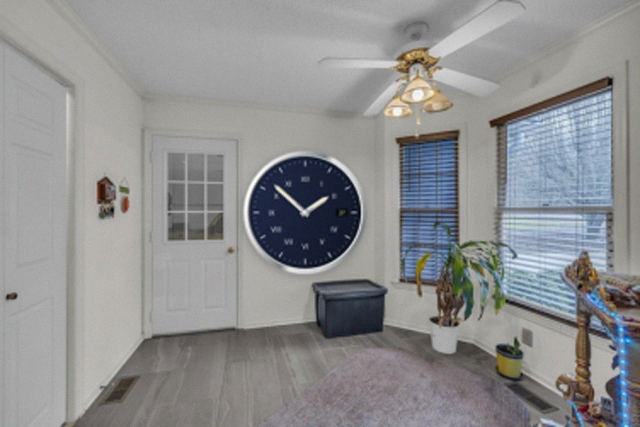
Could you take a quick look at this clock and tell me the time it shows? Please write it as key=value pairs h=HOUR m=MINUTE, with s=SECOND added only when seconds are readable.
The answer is h=1 m=52
